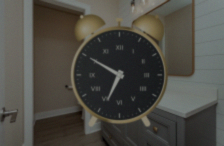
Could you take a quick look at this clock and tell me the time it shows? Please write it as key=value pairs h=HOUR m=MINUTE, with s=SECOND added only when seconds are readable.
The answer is h=6 m=50
